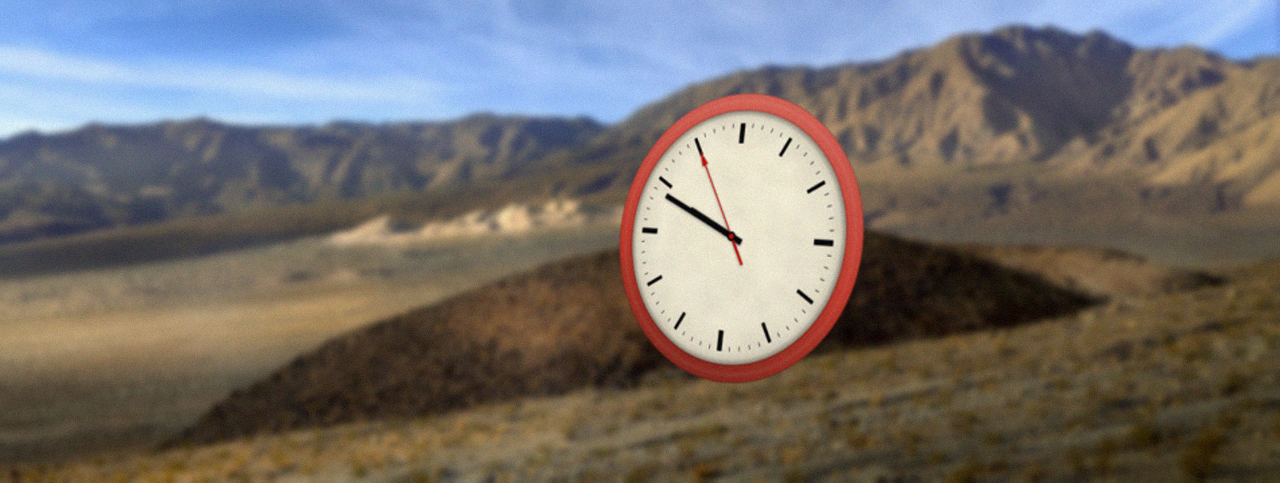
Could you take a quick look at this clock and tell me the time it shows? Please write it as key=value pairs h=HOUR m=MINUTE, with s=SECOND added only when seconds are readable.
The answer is h=9 m=48 s=55
